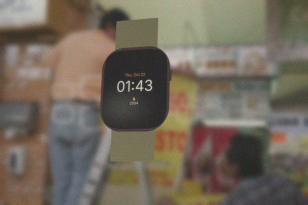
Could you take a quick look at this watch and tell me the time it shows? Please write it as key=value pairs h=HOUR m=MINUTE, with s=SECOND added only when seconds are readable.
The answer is h=1 m=43
